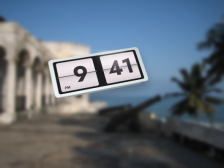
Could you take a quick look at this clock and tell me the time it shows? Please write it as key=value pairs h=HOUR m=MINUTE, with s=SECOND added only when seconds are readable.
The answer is h=9 m=41
